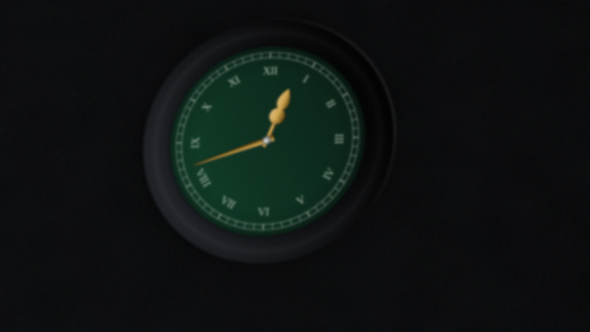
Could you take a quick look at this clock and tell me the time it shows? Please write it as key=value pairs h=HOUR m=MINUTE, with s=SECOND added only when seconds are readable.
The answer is h=12 m=42
